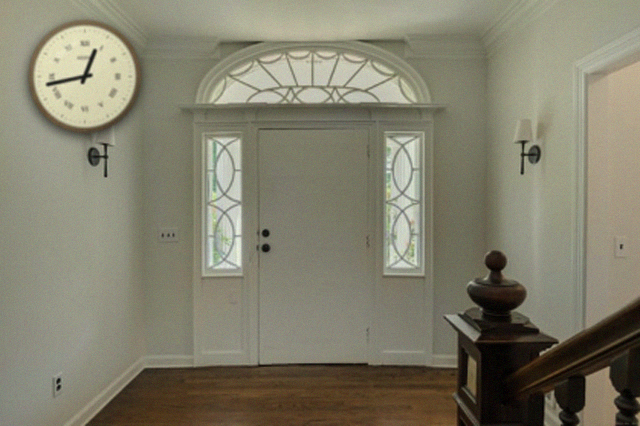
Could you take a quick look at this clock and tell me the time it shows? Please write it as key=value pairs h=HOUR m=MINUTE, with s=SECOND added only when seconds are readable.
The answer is h=12 m=43
